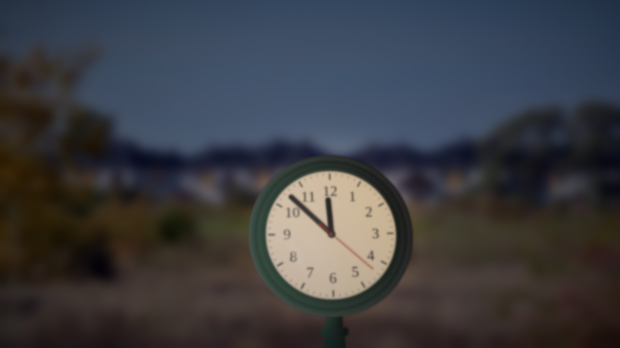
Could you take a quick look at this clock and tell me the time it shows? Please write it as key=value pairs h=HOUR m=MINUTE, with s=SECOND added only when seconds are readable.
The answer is h=11 m=52 s=22
